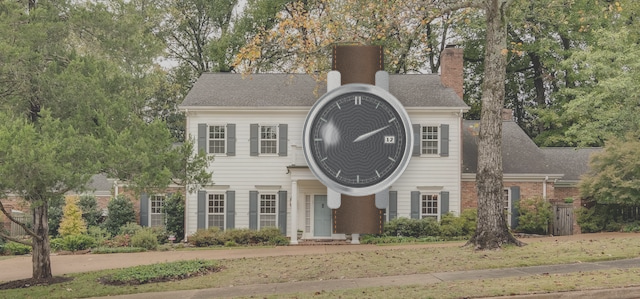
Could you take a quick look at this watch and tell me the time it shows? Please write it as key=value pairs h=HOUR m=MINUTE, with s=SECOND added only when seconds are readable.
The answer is h=2 m=11
